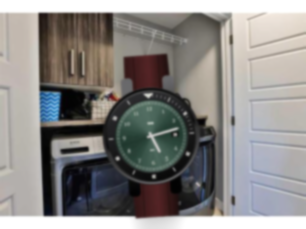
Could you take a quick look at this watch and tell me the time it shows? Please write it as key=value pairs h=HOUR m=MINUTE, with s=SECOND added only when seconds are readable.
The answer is h=5 m=13
